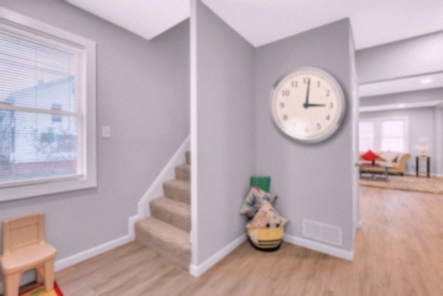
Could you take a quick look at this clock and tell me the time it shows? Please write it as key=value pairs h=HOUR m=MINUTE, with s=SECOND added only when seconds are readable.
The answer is h=3 m=1
